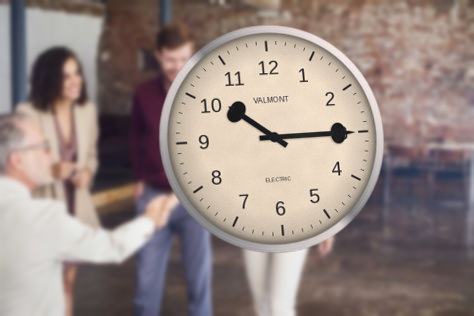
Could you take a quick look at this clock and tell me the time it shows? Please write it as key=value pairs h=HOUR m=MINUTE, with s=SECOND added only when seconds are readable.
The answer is h=10 m=15
